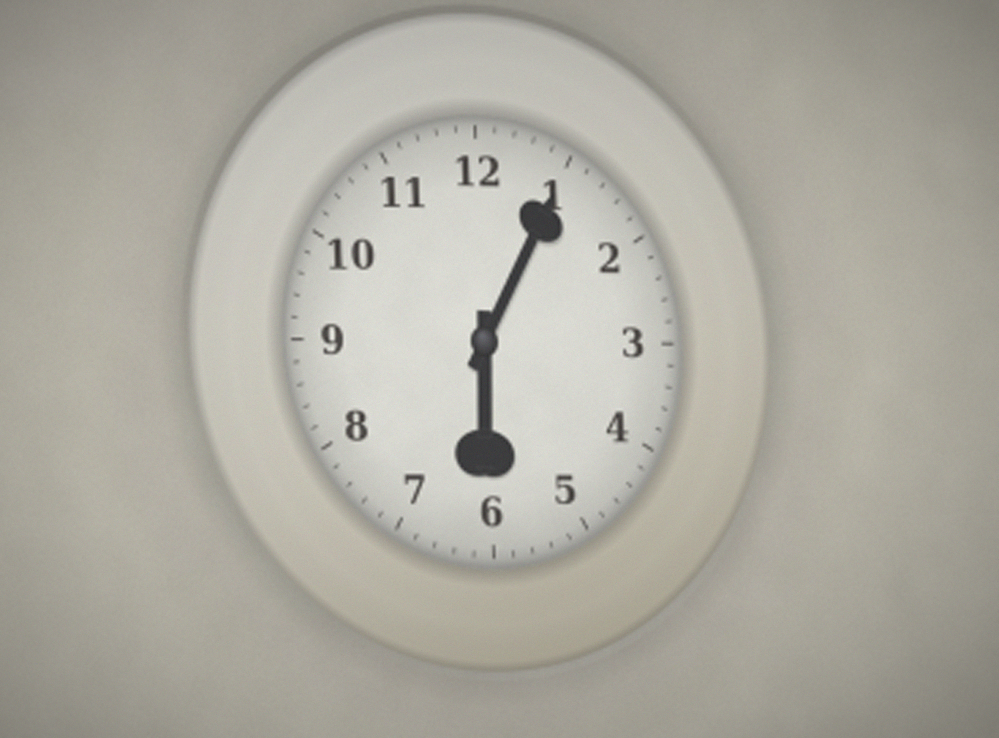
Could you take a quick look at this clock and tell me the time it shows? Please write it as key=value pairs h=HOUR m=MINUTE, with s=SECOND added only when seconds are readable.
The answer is h=6 m=5
